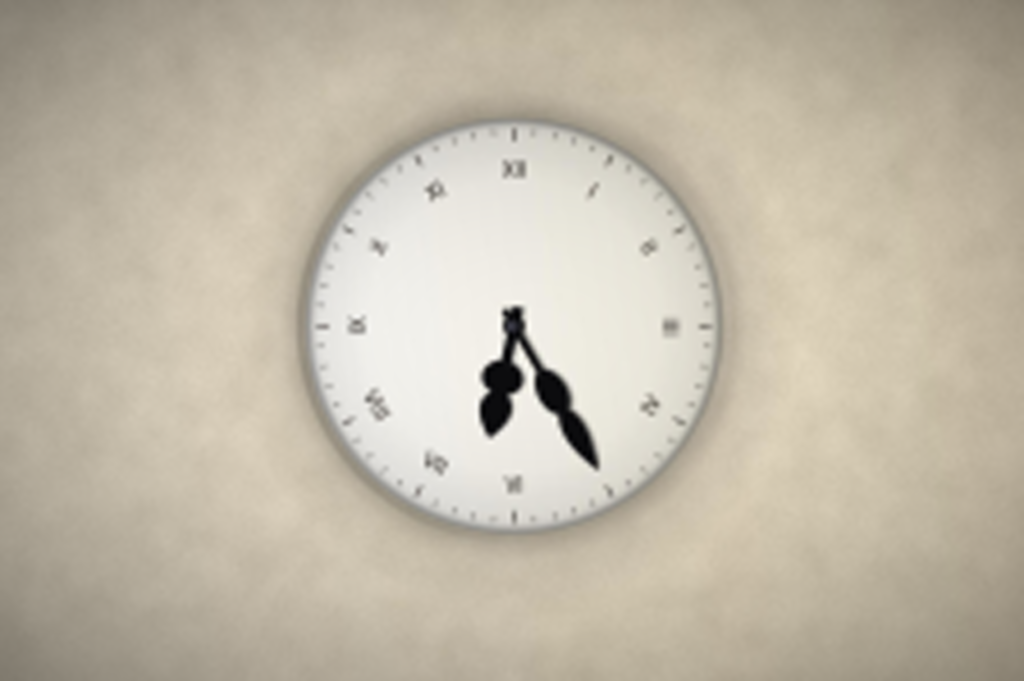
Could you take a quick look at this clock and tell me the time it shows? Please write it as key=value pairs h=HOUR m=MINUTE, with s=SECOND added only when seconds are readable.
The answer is h=6 m=25
